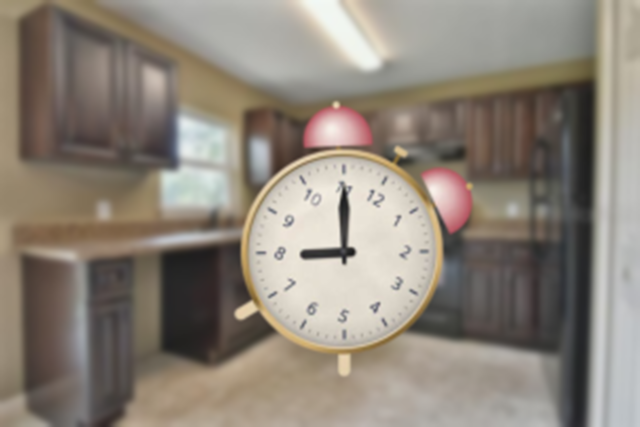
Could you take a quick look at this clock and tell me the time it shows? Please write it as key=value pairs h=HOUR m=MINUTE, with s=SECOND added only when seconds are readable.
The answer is h=7 m=55
